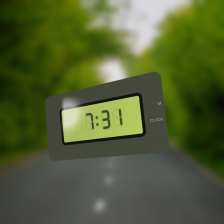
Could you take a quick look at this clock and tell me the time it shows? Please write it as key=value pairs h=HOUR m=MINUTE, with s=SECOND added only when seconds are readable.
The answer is h=7 m=31
